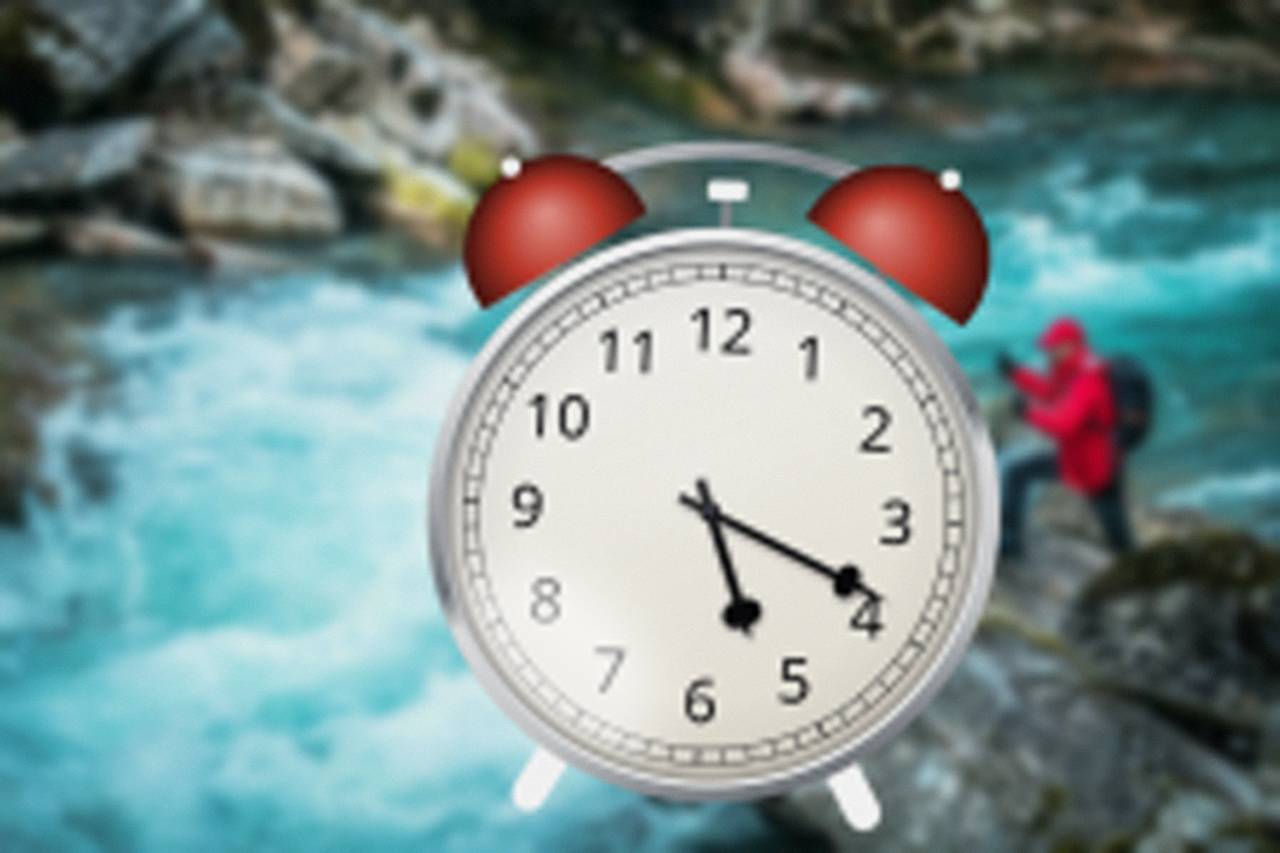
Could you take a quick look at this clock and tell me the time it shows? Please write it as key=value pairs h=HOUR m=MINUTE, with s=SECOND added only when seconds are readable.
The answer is h=5 m=19
